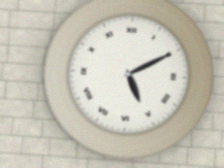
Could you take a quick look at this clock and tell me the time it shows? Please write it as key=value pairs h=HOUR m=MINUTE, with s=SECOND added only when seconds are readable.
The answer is h=5 m=10
